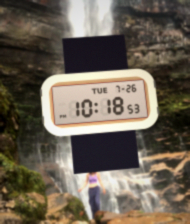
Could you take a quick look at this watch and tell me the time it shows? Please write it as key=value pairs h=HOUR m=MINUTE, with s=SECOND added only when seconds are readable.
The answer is h=10 m=18
